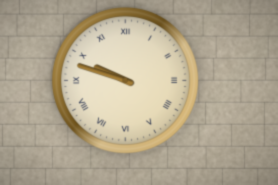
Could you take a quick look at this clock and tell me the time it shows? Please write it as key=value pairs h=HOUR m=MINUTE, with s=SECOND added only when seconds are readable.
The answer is h=9 m=48
